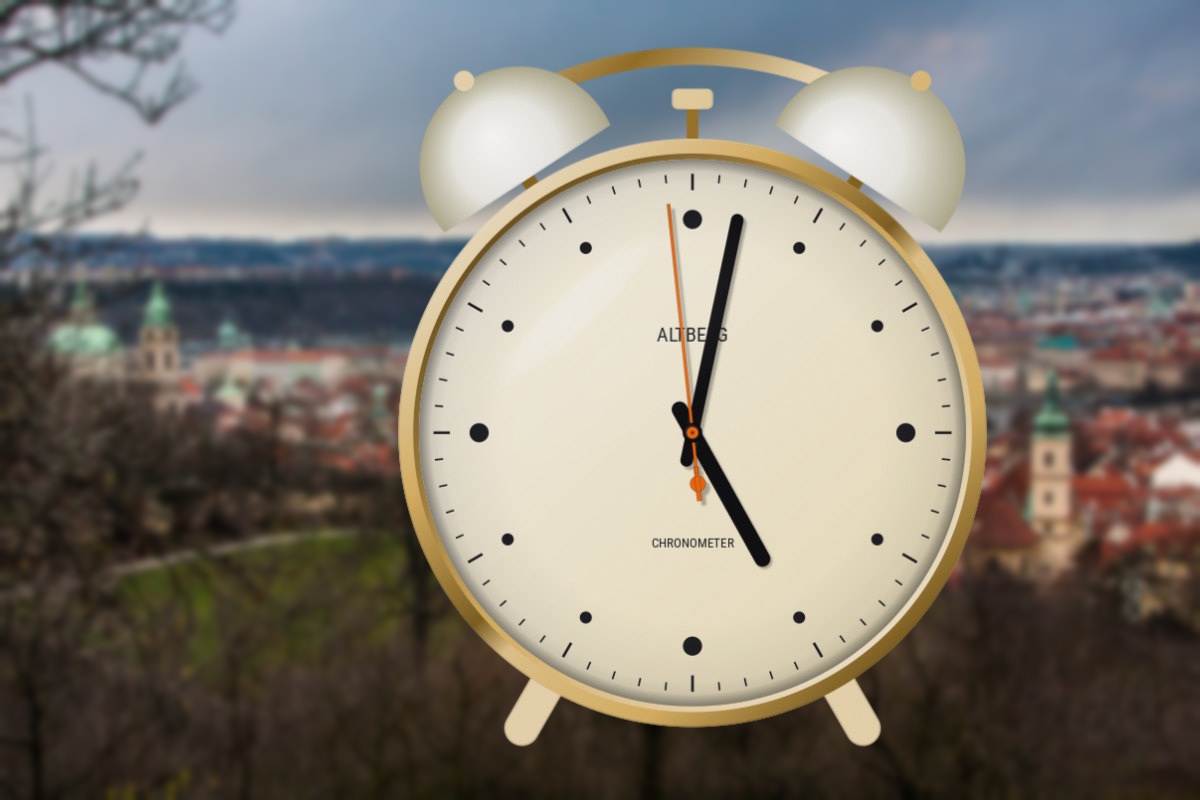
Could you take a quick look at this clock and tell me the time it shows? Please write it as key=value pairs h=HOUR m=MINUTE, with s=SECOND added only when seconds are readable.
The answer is h=5 m=1 s=59
